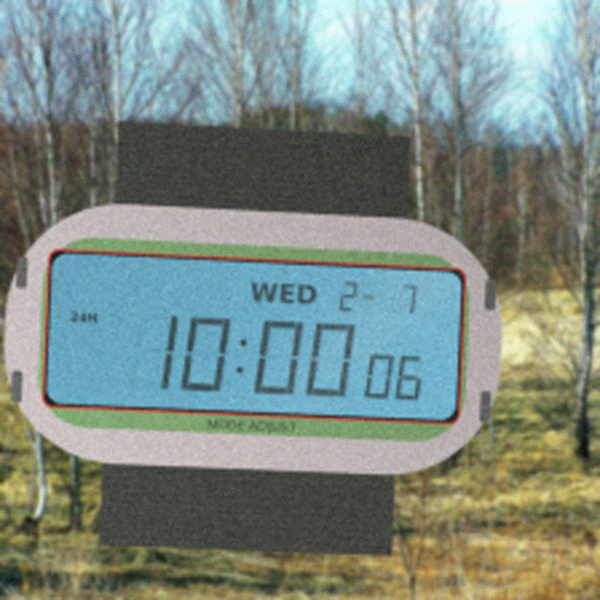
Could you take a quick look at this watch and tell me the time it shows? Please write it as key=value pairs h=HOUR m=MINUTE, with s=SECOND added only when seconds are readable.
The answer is h=10 m=0 s=6
